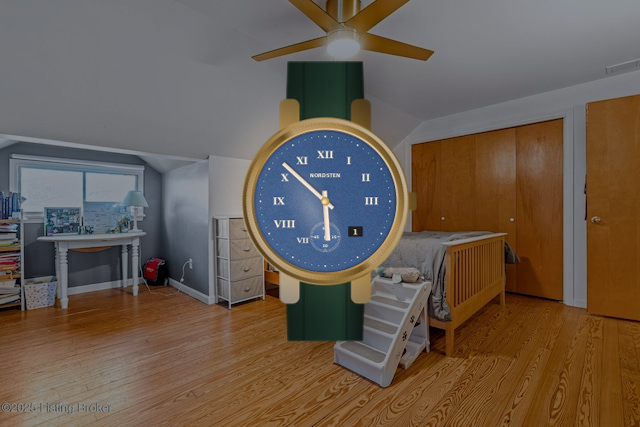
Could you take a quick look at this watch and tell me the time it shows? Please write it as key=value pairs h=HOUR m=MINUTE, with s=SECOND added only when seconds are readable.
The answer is h=5 m=52
